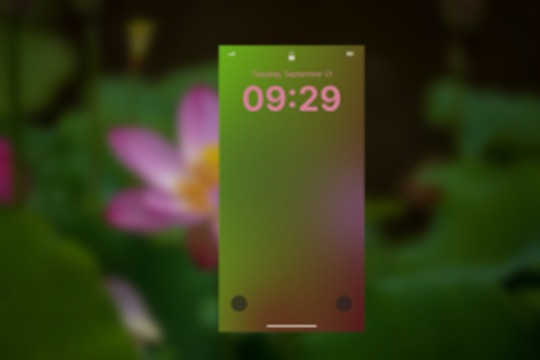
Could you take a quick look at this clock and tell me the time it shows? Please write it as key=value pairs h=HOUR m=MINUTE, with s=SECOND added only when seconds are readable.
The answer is h=9 m=29
